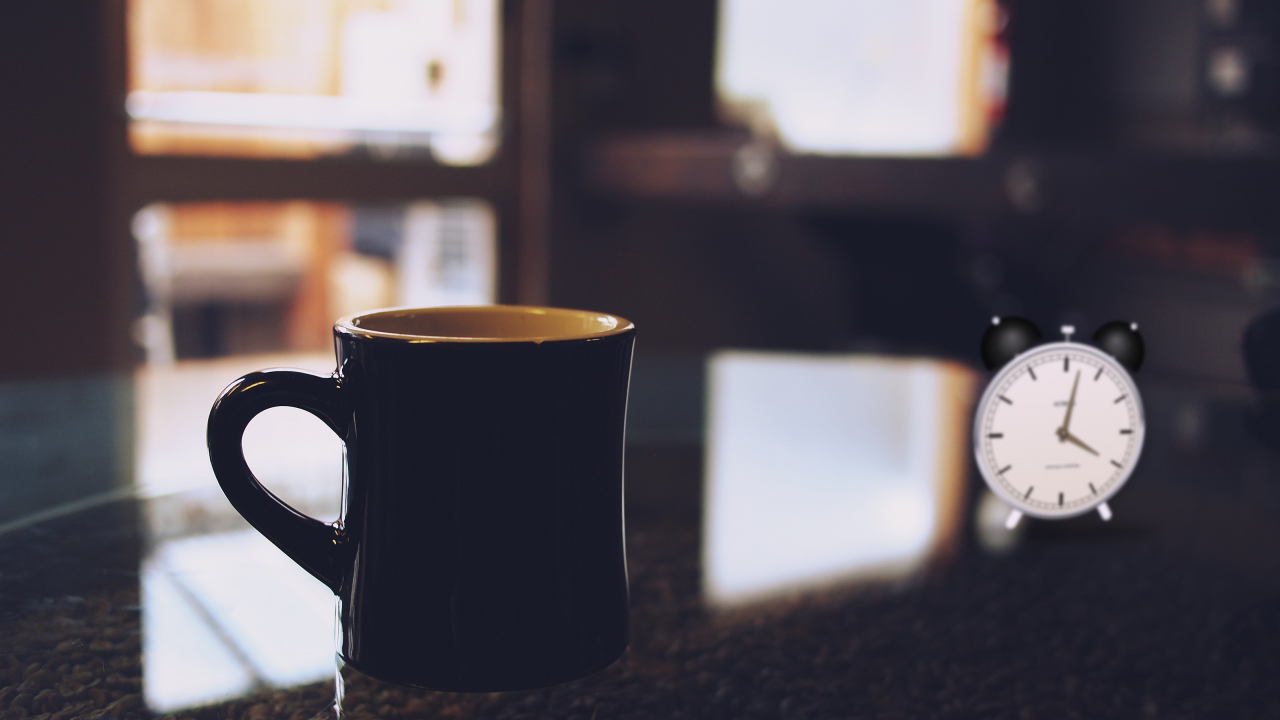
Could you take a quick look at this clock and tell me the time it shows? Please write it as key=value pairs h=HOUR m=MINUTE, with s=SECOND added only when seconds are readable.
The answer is h=4 m=2
